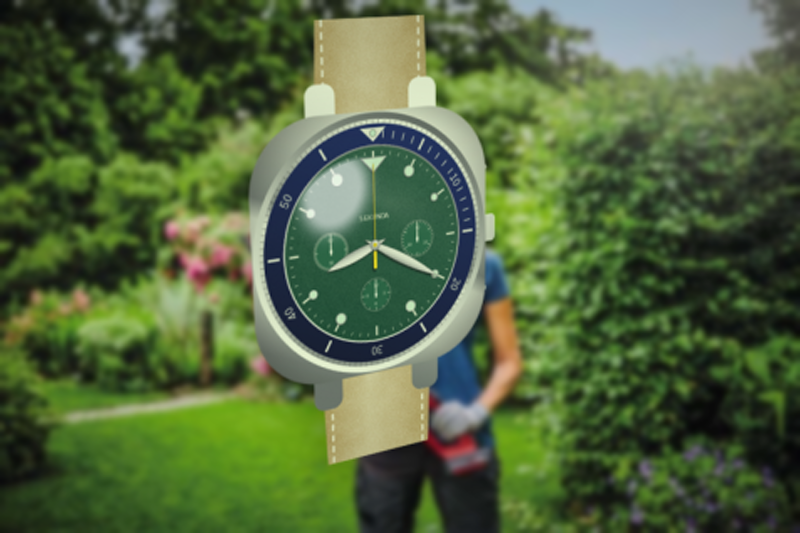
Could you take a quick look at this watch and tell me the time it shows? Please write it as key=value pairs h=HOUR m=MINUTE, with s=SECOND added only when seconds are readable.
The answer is h=8 m=20
